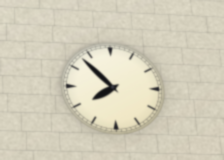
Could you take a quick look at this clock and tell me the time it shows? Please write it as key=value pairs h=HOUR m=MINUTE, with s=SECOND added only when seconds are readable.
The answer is h=7 m=53
